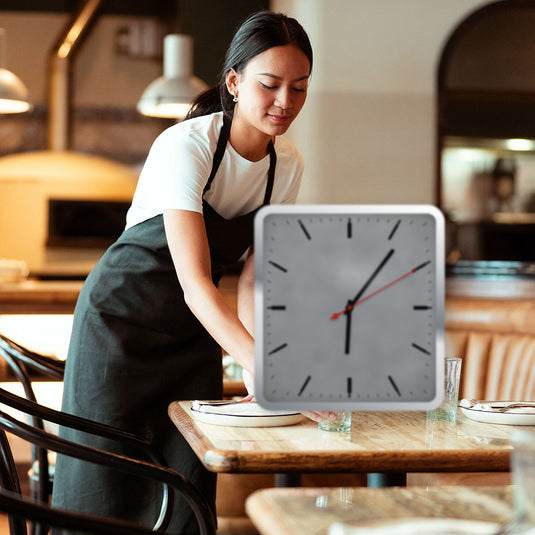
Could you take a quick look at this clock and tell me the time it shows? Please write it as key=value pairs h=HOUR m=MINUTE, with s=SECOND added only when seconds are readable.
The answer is h=6 m=6 s=10
